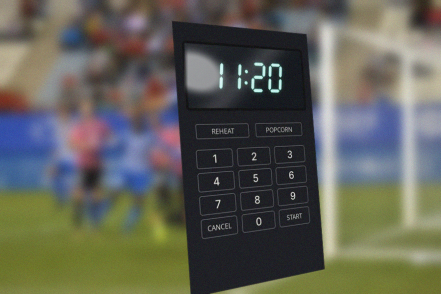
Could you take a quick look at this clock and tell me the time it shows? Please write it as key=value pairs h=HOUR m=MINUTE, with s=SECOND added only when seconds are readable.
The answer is h=11 m=20
